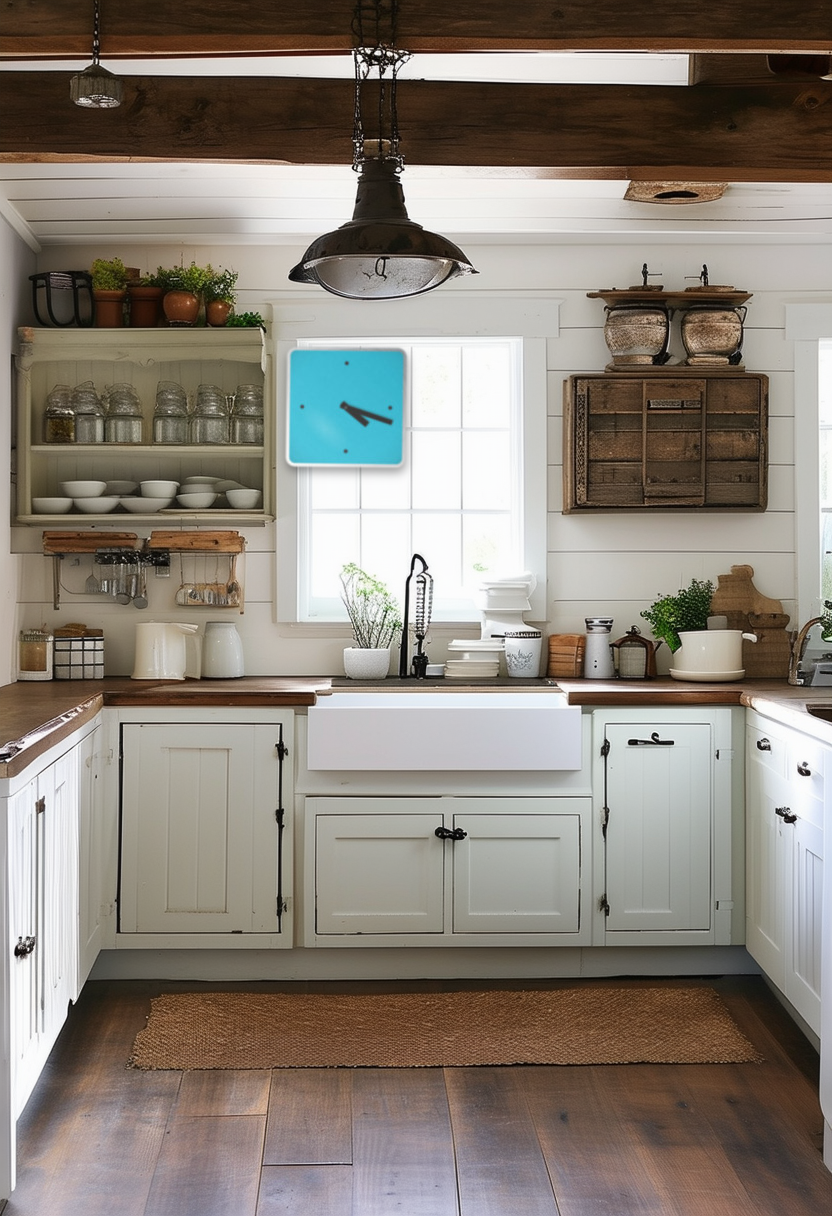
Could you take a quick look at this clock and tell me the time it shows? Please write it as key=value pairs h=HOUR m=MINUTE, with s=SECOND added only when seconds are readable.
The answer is h=4 m=18
